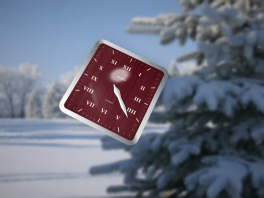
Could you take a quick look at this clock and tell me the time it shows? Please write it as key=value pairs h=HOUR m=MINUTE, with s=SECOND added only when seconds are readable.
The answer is h=4 m=22
